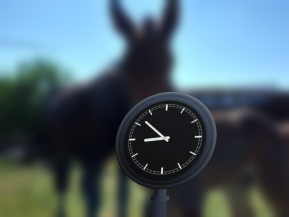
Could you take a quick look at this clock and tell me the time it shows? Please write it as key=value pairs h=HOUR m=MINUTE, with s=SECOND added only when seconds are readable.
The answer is h=8 m=52
